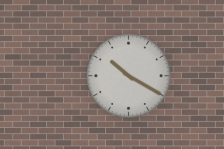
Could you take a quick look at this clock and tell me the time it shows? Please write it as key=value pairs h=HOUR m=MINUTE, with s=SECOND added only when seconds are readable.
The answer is h=10 m=20
